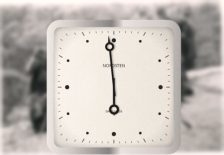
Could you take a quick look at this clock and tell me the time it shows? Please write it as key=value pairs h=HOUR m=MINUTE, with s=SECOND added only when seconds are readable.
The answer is h=5 m=59
